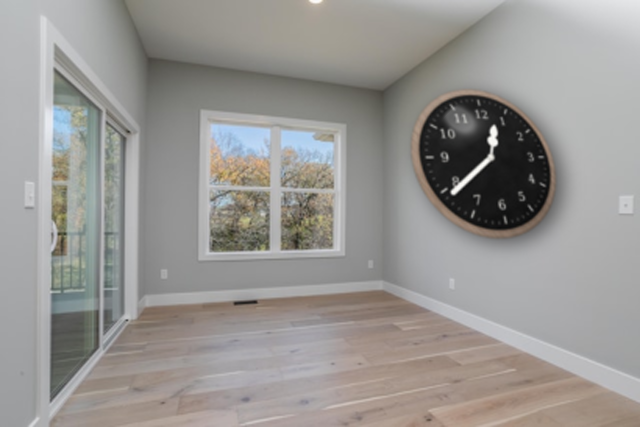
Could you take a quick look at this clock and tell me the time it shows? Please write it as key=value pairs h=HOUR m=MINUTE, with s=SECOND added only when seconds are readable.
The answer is h=12 m=39
